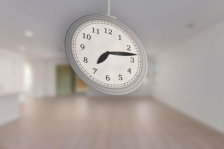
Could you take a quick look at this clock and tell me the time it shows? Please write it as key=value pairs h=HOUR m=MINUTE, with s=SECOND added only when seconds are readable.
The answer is h=7 m=13
